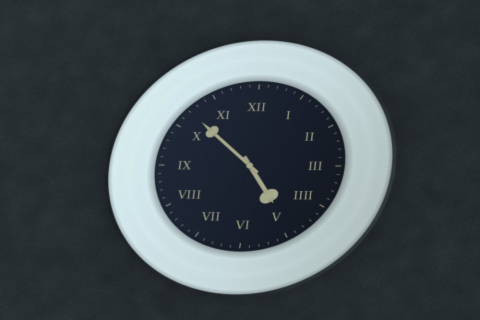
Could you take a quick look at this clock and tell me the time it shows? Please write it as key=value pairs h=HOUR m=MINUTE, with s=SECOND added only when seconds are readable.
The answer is h=4 m=52
